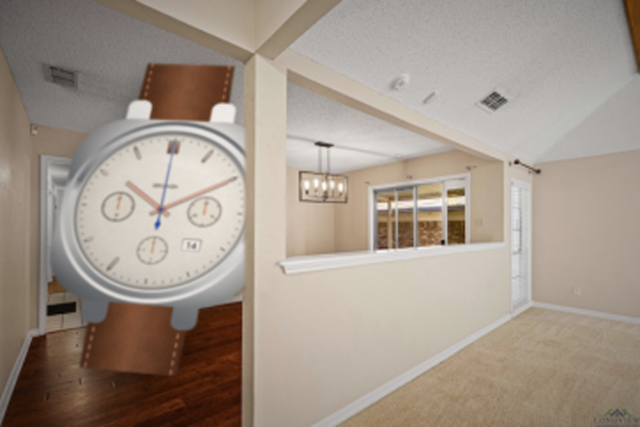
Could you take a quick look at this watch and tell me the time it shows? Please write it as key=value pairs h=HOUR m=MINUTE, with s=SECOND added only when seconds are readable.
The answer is h=10 m=10
